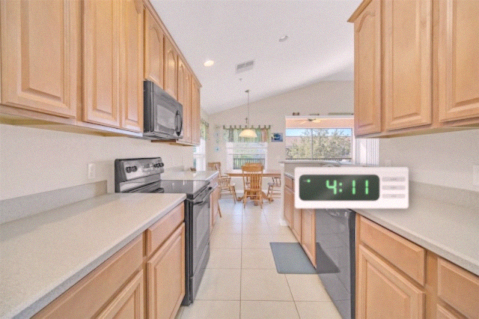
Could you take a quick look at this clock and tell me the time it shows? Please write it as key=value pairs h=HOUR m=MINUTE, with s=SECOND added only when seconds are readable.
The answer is h=4 m=11
